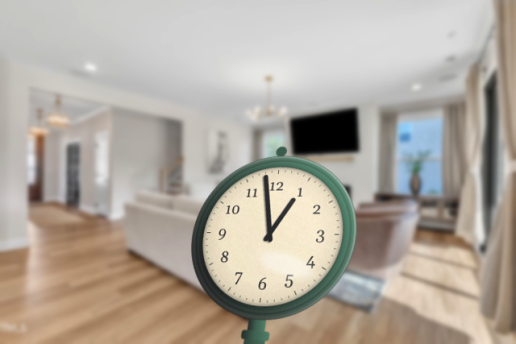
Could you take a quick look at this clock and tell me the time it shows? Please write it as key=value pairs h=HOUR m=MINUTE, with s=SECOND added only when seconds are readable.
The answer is h=12 m=58
